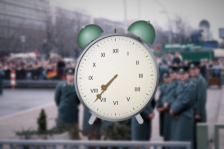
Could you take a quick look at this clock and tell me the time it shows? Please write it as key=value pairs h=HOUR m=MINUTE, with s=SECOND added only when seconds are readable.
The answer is h=7 m=37
